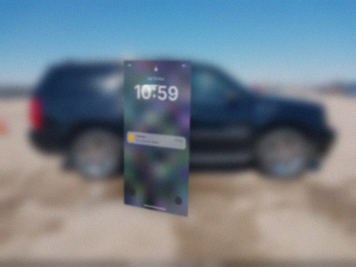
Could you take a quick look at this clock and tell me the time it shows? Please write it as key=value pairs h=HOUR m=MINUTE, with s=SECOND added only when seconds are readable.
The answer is h=10 m=59
